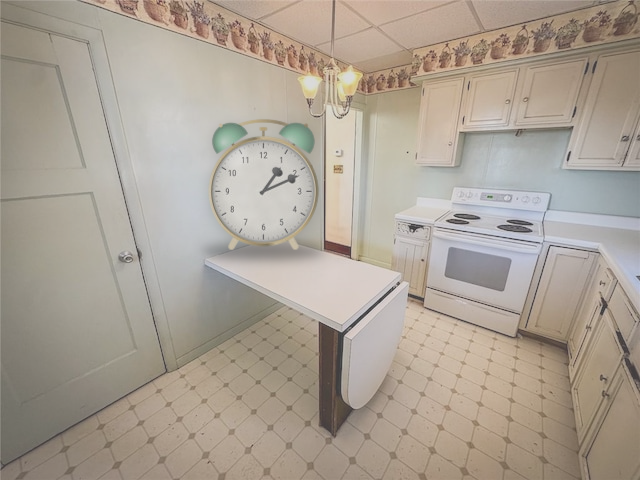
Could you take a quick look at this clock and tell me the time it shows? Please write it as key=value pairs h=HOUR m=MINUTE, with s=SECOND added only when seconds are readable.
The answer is h=1 m=11
